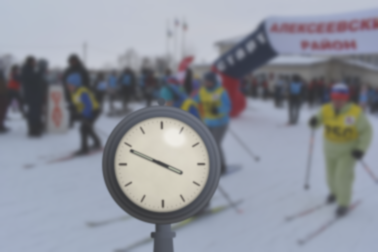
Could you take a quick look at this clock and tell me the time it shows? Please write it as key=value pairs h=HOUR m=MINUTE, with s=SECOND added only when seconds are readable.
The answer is h=3 m=49
